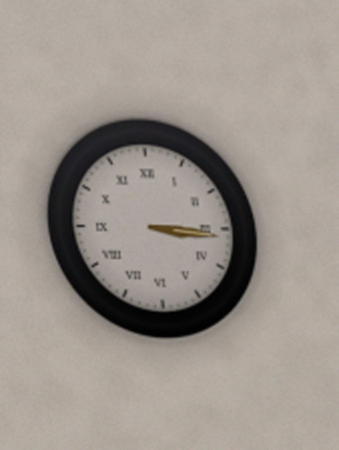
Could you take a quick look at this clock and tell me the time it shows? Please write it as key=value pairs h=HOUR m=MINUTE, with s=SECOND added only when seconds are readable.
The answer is h=3 m=16
